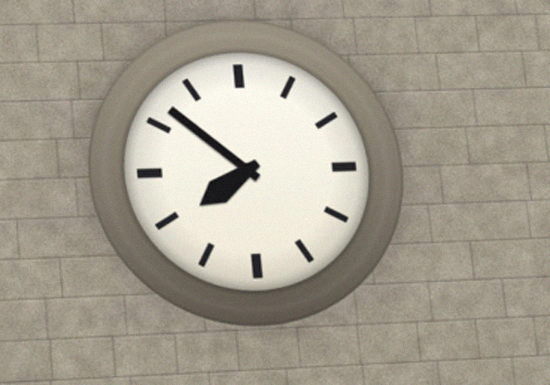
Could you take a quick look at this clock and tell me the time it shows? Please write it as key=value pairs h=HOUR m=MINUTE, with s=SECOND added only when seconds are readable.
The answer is h=7 m=52
